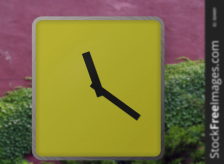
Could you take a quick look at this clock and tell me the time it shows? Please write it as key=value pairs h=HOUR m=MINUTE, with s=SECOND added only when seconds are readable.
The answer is h=11 m=21
